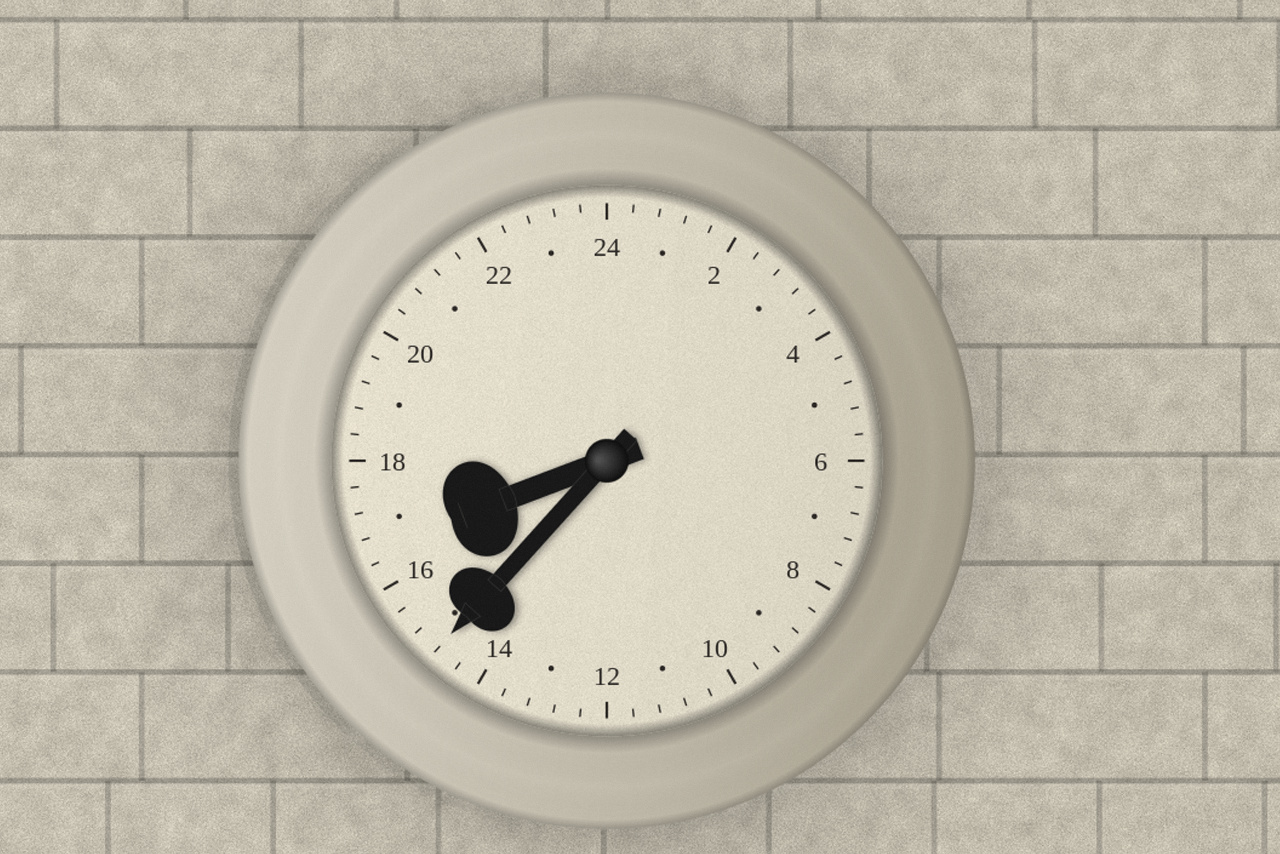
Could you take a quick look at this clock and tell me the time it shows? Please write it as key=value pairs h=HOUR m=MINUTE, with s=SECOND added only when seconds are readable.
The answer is h=16 m=37
